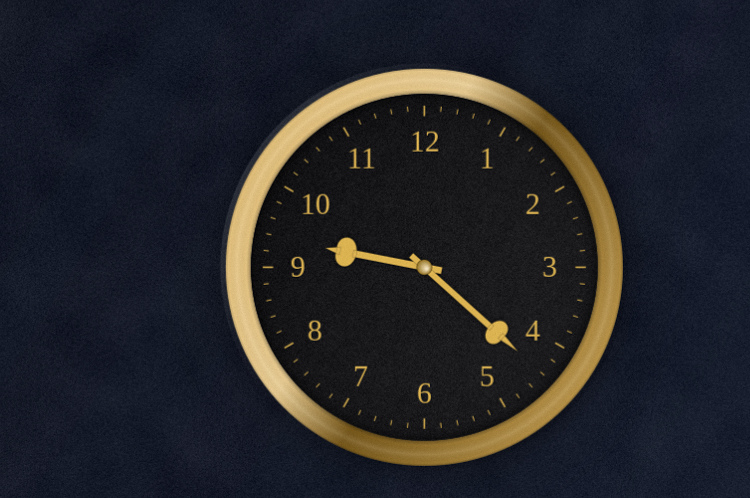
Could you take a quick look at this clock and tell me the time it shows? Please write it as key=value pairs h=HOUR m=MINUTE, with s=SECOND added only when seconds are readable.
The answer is h=9 m=22
